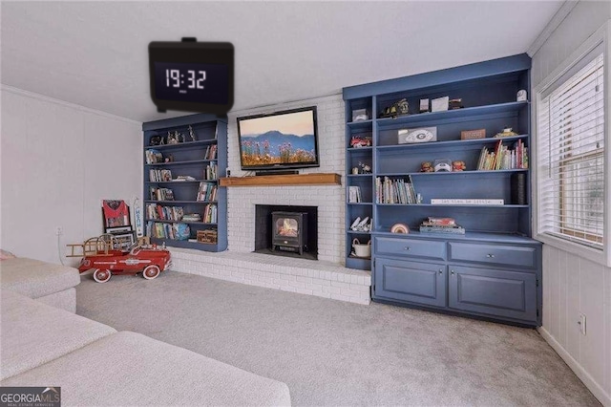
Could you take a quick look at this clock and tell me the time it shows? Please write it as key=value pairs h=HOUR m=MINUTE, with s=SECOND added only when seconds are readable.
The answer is h=19 m=32
